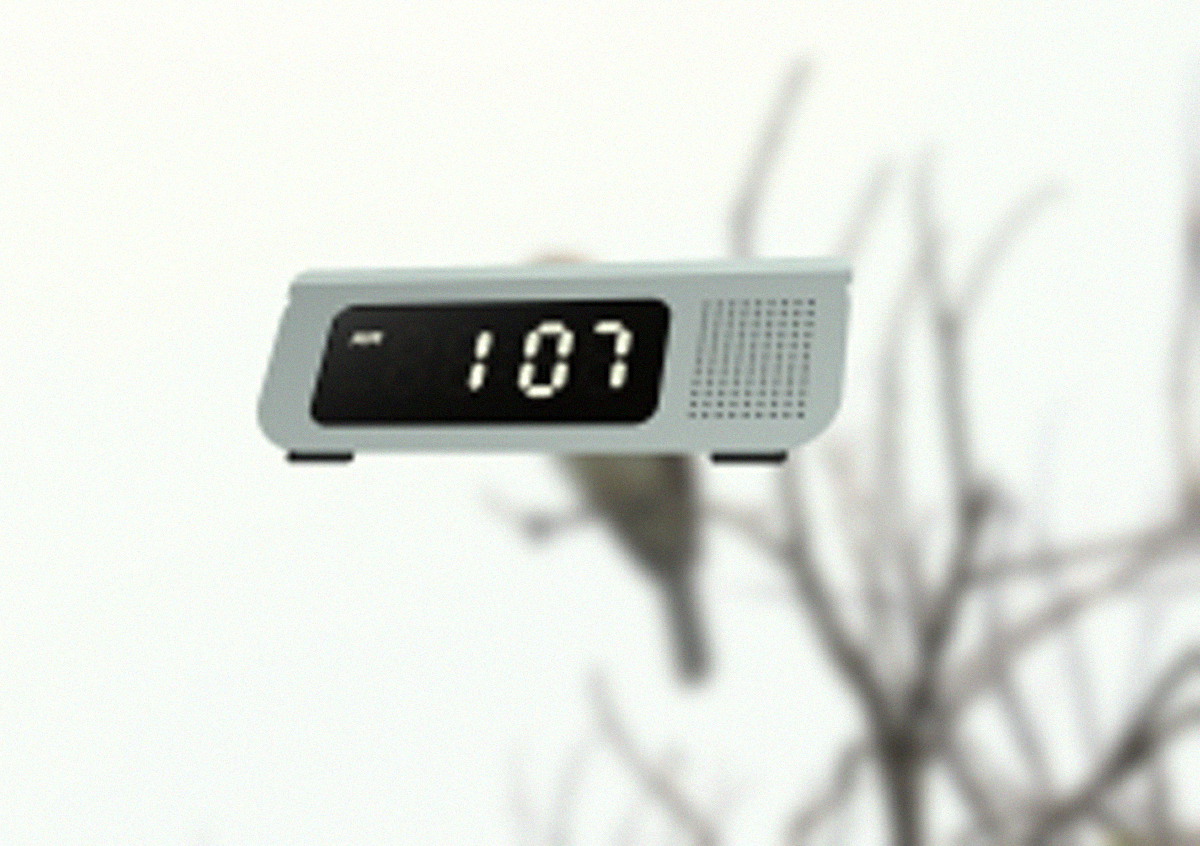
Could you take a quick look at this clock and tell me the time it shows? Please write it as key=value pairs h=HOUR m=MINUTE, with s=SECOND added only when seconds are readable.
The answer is h=1 m=7
